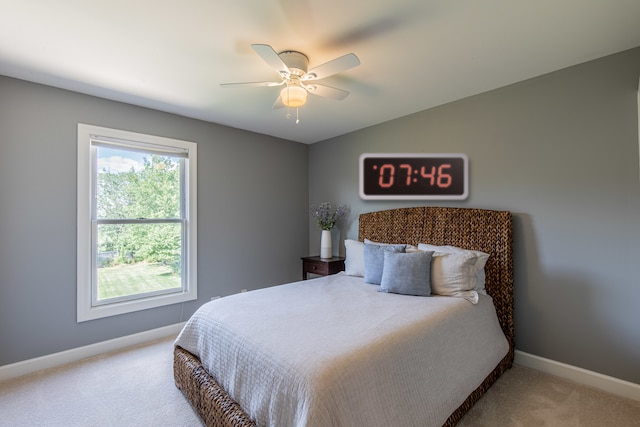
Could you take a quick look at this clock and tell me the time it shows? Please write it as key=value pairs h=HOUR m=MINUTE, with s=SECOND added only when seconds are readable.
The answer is h=7 m=46
